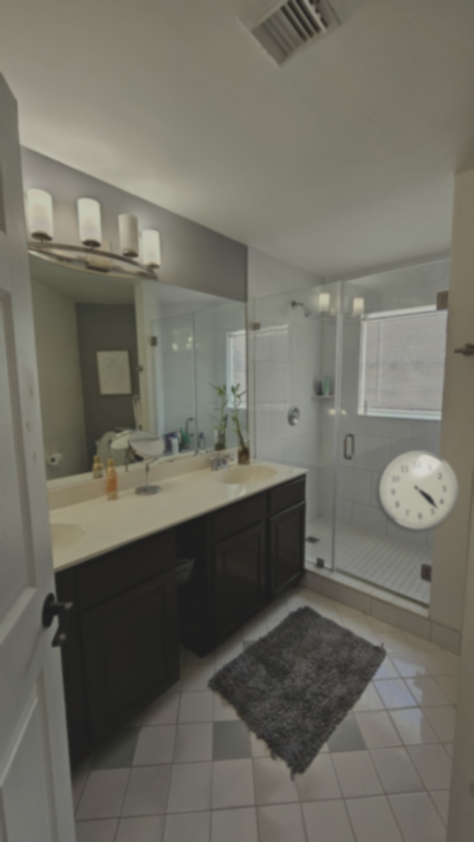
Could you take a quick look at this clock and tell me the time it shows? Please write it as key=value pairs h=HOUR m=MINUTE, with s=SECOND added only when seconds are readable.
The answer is h=4 m=23
